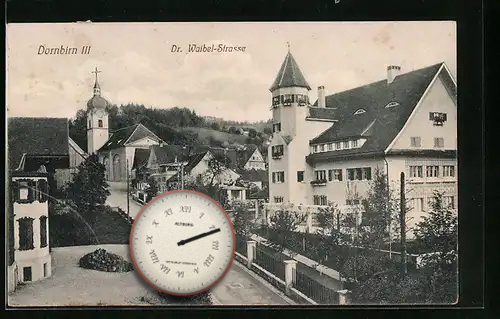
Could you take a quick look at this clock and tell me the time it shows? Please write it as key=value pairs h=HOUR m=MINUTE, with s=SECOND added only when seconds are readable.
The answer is h=2 m=11
